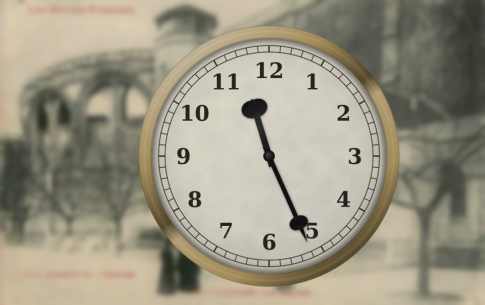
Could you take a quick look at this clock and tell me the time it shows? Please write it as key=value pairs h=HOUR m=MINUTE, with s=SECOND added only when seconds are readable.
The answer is h=11 m=26
